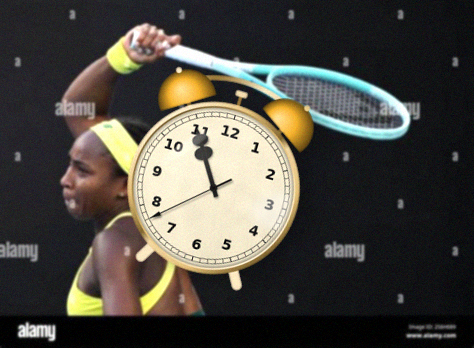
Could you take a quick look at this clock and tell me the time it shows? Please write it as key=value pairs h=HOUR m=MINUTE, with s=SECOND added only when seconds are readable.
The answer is h=10 m=54 s=38
